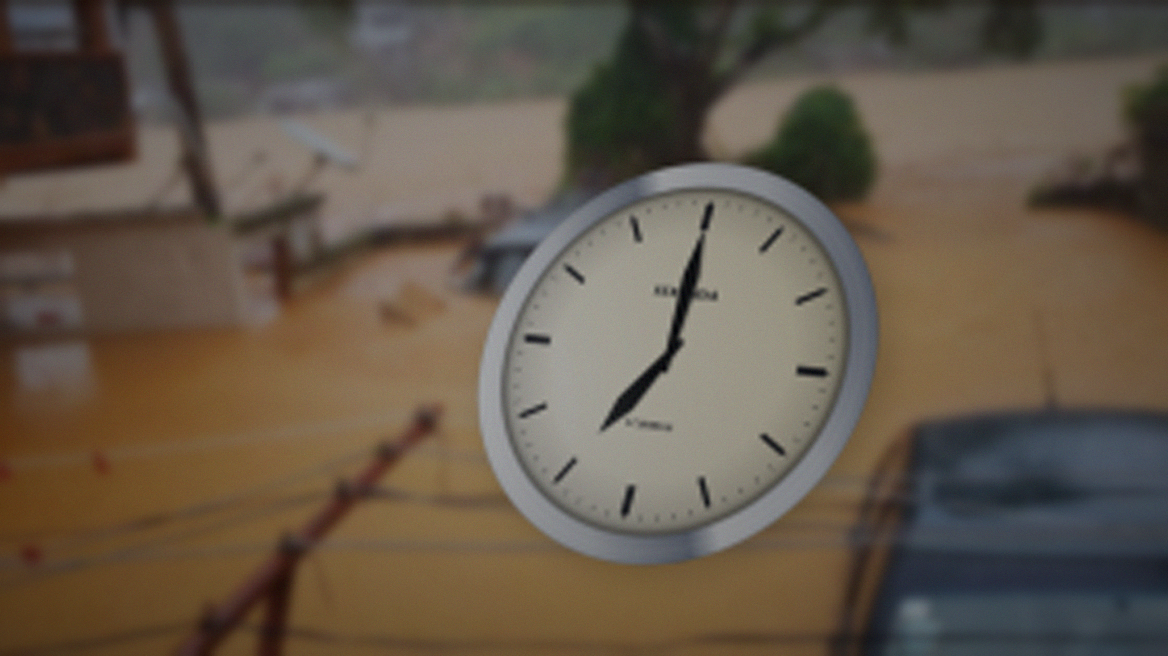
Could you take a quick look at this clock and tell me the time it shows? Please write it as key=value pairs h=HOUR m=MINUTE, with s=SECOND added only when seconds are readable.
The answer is h=7 m=0
